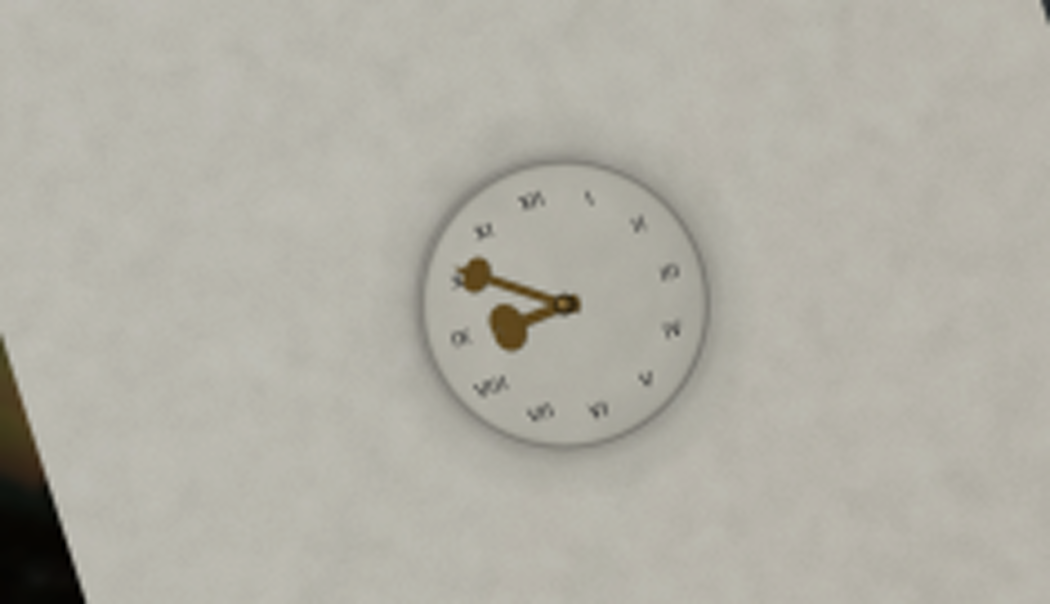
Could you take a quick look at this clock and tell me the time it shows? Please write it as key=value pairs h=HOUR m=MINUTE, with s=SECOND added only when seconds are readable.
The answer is h=8 m=51
